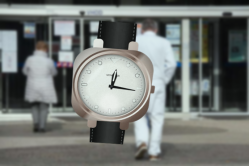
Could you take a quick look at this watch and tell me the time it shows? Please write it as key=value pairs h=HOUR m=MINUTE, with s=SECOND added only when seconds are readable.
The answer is h=12 m=16
